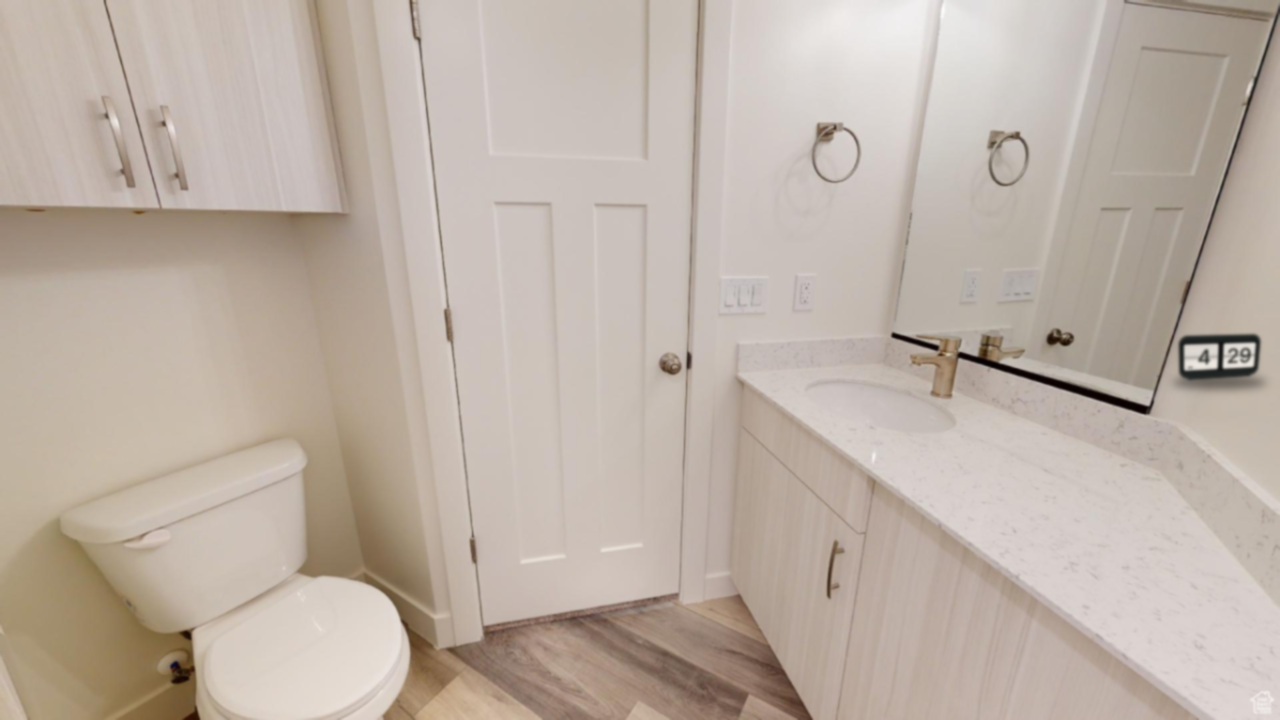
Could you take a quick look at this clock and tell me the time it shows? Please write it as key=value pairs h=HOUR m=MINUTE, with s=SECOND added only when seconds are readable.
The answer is h=4 m=29
